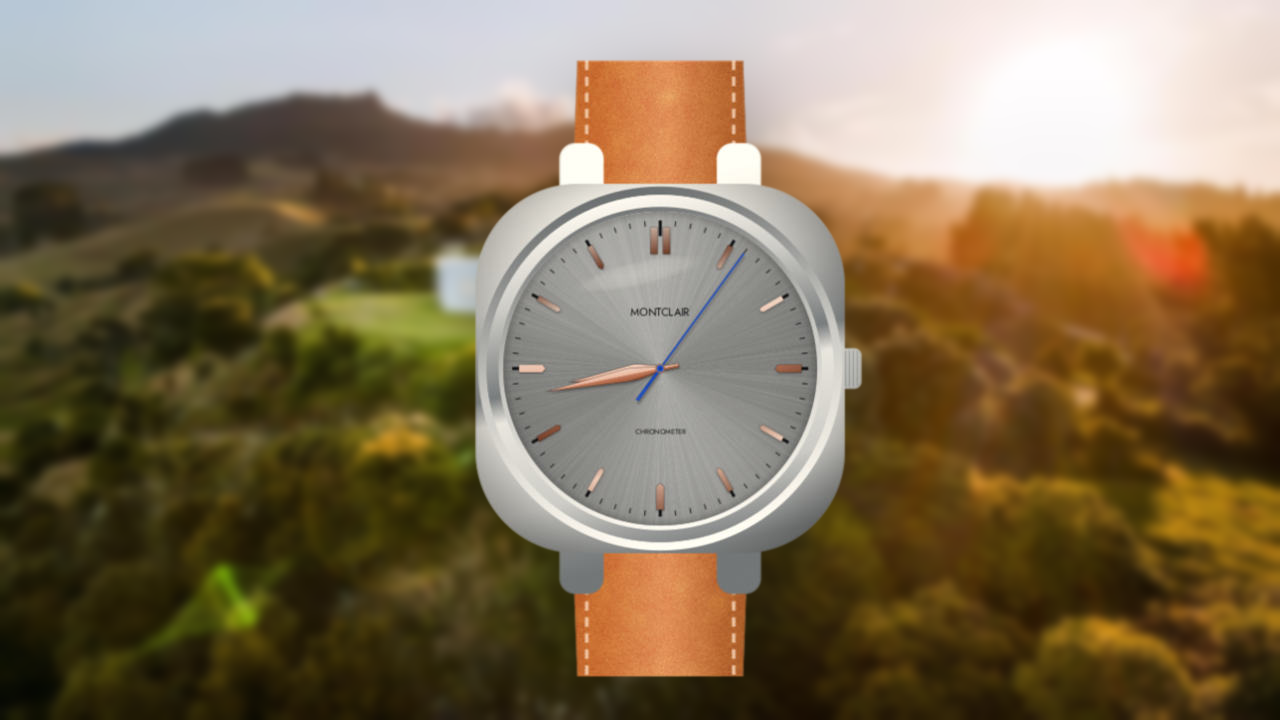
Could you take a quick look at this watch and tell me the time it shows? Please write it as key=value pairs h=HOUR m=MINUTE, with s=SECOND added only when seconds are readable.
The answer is h=8 m=43 s=6
